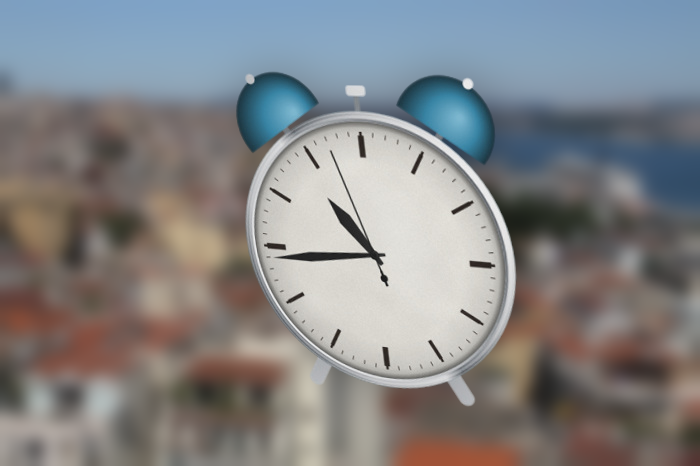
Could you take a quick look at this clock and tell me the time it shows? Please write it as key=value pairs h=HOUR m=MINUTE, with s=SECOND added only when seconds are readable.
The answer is h=10 m=43 s=57
